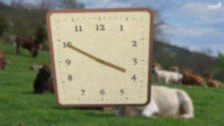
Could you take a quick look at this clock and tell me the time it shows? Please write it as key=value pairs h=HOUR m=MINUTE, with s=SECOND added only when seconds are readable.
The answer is h=3 m=50
